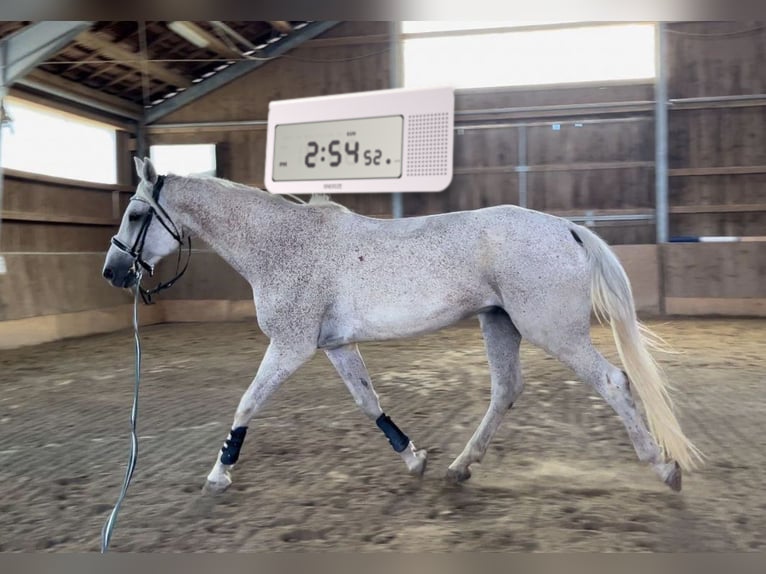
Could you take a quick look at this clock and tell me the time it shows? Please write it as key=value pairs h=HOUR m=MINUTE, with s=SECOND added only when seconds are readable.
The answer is h=2 m=54 s=52
